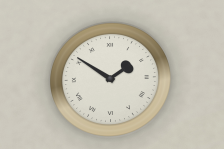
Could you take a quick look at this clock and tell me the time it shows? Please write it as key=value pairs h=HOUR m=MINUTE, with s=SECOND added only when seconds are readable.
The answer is h=1 m=51
